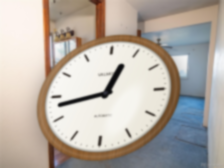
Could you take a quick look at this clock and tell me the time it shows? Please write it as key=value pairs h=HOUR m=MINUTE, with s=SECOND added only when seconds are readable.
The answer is h=12 m=43
